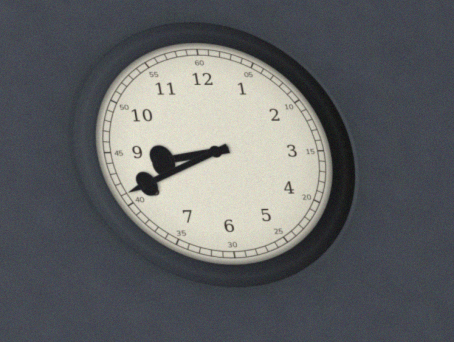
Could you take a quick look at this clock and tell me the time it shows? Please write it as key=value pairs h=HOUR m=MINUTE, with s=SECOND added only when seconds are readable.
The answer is h=8 m=41
